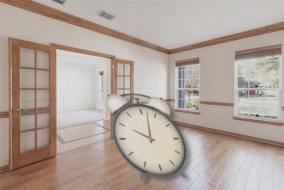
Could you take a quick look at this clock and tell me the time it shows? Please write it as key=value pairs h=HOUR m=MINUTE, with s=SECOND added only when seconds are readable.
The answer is h=10 m=2
